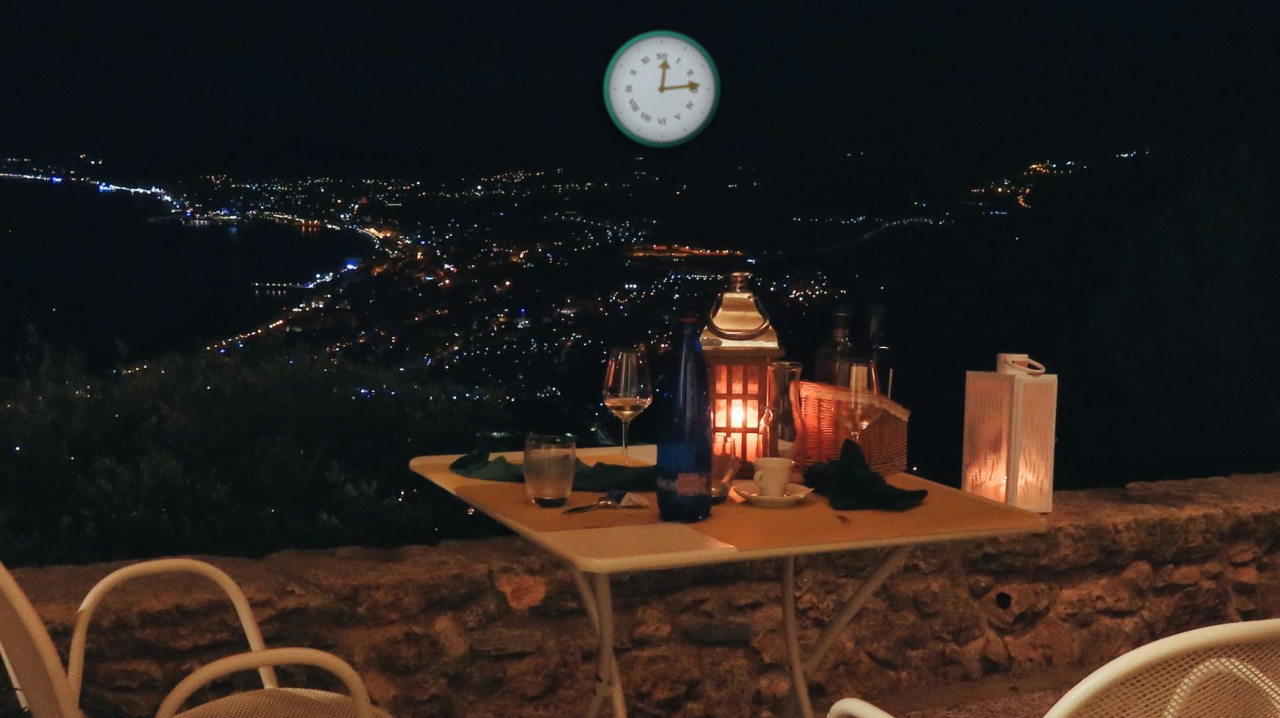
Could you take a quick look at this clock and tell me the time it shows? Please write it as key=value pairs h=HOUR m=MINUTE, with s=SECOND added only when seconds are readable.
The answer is h=12 m=14
